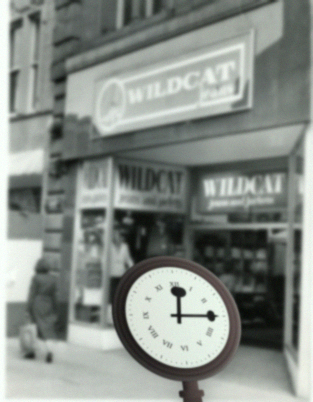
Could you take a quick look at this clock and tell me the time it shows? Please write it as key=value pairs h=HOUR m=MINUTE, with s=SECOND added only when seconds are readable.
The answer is h=12 m=15
